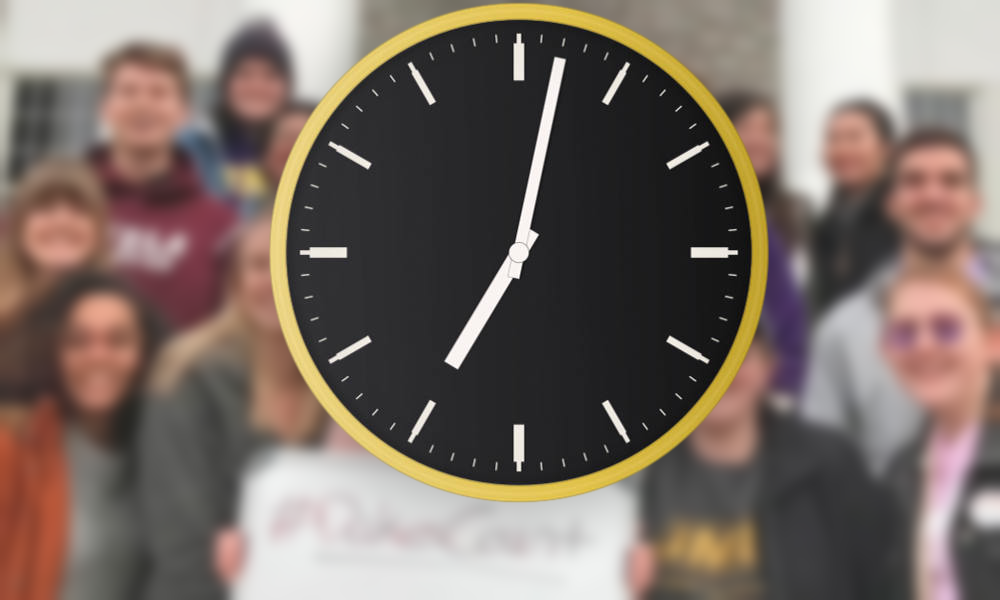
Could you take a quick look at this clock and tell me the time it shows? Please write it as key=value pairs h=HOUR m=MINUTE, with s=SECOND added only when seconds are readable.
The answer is h=7 m=2
